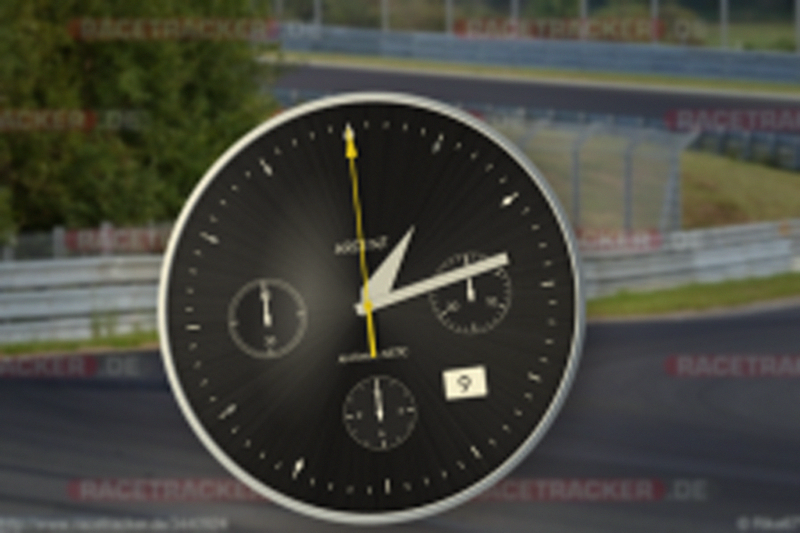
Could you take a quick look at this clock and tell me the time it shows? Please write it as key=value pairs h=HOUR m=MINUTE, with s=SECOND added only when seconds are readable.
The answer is h=1 m=13
